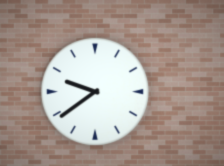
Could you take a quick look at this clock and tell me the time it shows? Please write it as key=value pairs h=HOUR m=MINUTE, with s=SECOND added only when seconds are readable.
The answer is h=9 m=39
